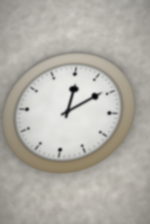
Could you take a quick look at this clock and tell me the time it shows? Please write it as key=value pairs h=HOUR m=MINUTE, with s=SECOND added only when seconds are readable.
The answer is h=12 m=9
